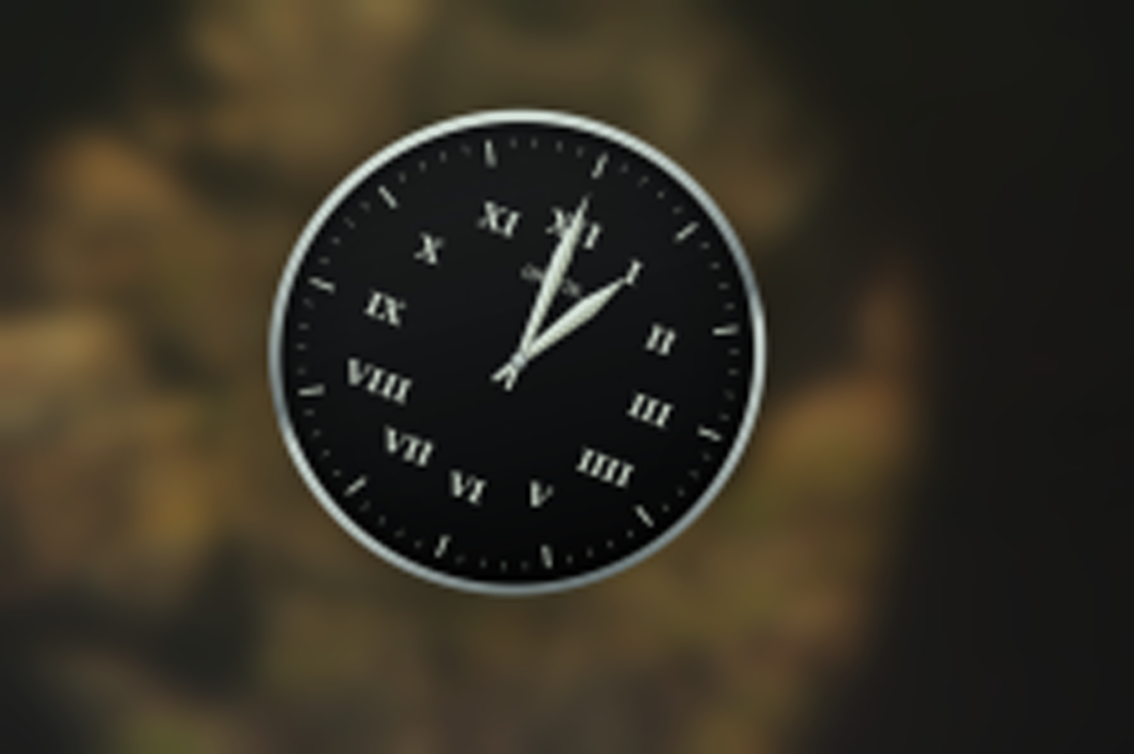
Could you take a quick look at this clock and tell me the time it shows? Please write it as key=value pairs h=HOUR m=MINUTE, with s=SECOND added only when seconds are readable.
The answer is h=1 m=0
